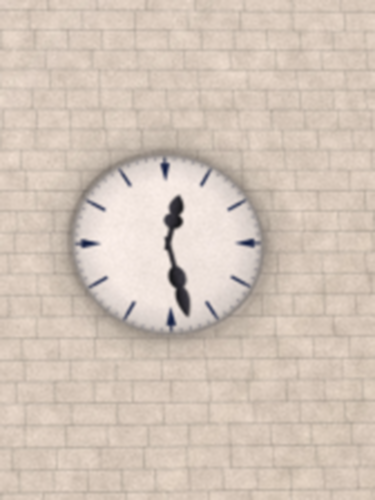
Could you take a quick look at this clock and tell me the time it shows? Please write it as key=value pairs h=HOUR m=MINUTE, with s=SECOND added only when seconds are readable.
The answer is h=12 m=28
